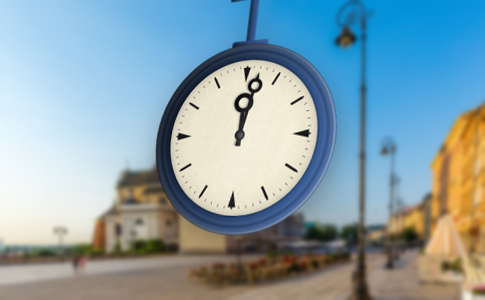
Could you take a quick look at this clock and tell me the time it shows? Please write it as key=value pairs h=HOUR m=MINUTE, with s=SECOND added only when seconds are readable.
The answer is h=12 m=2
